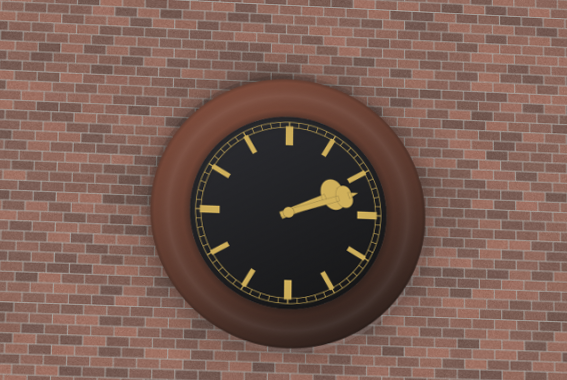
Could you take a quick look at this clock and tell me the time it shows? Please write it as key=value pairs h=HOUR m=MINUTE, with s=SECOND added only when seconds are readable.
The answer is h=2 m=12
